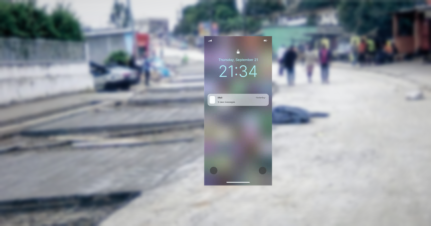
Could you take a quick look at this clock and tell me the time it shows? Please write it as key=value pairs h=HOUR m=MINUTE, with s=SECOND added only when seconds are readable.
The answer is h=21 m=34
